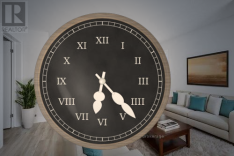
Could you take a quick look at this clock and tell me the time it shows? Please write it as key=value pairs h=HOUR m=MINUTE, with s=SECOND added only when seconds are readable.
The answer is h=6 m=23
